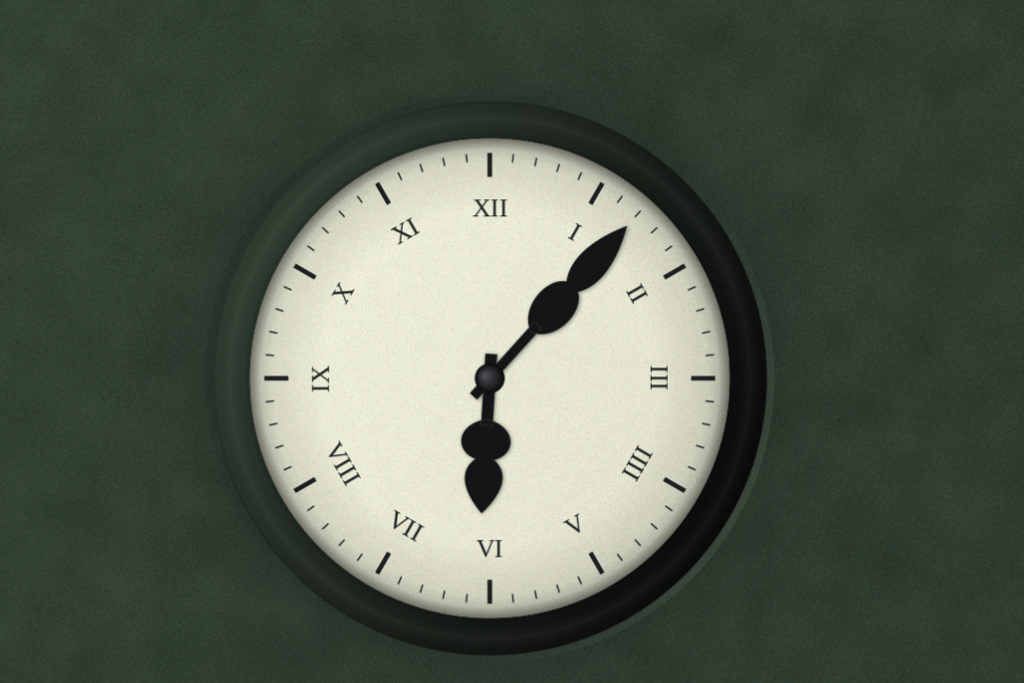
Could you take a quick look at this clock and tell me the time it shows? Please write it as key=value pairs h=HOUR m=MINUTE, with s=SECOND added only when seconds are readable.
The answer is h=6 m=7
